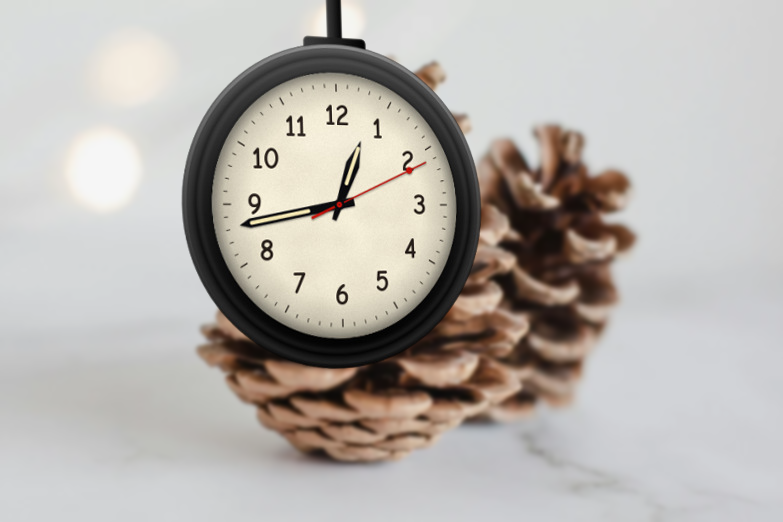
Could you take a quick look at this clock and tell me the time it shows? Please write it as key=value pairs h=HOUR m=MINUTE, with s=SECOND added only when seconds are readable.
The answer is h=12 m=43 s=11
